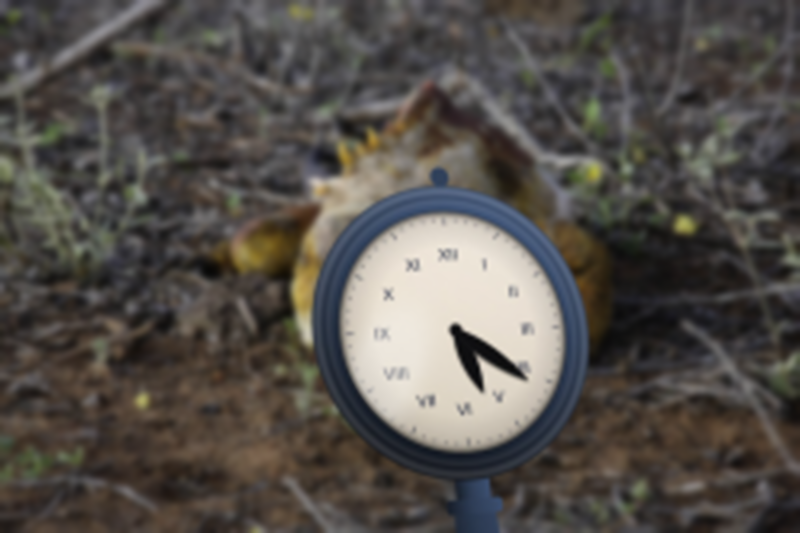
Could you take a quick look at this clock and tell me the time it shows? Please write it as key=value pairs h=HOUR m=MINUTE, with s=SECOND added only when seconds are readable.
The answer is h=5 m=21
